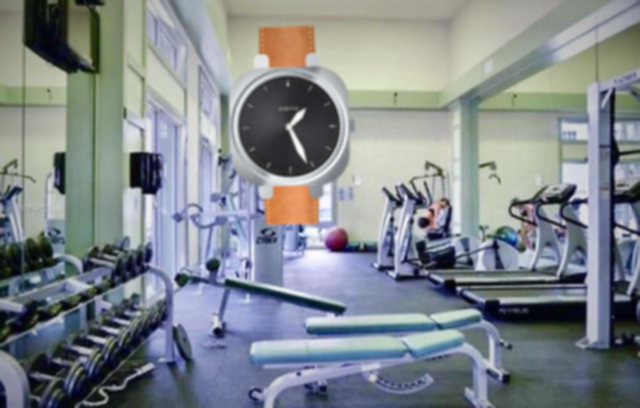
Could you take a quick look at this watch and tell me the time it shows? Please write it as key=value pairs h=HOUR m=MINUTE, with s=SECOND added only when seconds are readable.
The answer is h=1 m=26
